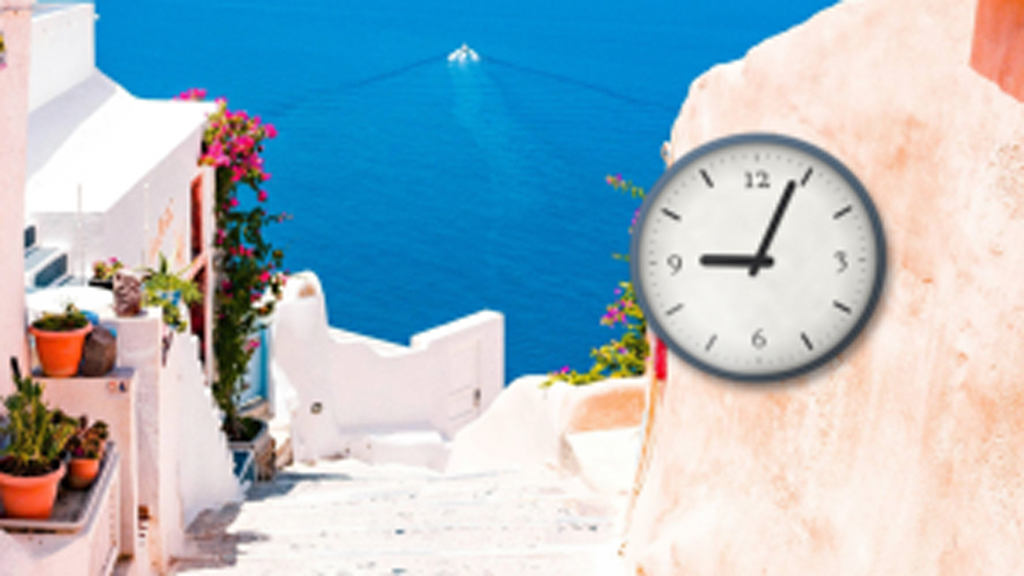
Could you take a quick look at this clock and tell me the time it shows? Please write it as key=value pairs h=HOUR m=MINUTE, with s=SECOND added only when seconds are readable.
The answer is h=9 m=4
